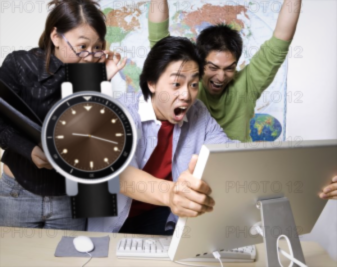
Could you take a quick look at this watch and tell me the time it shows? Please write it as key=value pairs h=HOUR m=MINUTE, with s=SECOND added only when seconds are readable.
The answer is h=9 m=18
